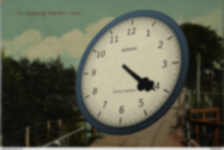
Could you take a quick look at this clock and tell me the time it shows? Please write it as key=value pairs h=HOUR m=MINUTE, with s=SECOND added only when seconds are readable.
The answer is h=4 m=21
